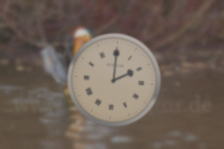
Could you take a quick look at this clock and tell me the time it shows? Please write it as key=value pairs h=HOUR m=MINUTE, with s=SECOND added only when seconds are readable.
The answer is h=2 m=0
